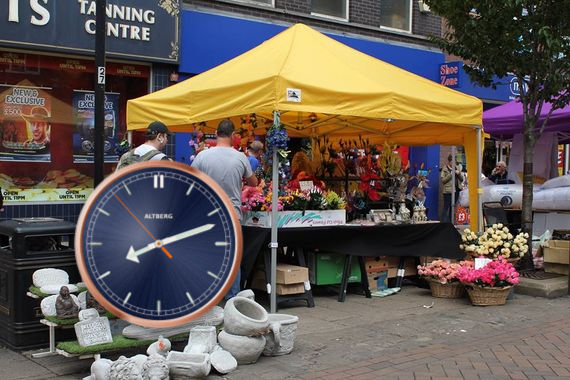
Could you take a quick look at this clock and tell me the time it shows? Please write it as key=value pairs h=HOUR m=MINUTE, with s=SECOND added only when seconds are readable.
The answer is h=8 m=11 s=53
